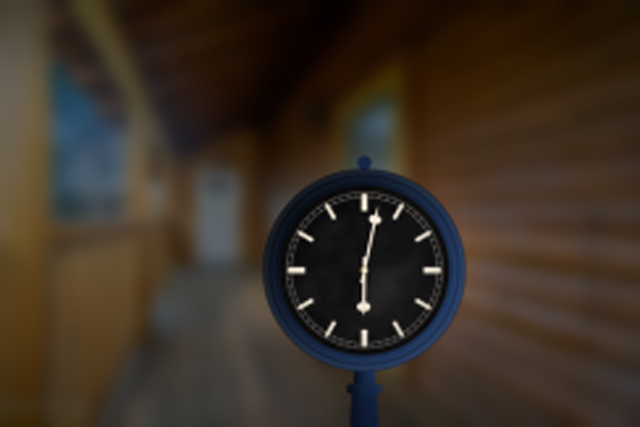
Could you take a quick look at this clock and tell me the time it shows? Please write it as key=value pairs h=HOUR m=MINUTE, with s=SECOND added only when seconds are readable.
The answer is h=6 m=2
